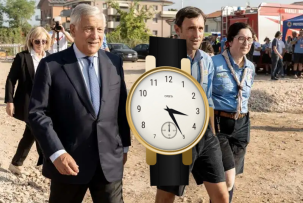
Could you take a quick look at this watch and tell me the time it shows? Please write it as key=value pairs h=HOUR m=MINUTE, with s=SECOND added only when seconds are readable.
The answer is h=3 m=25
